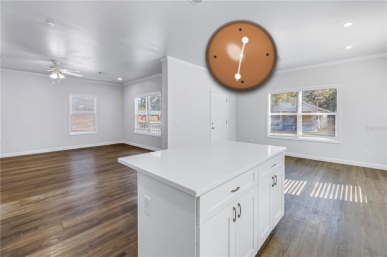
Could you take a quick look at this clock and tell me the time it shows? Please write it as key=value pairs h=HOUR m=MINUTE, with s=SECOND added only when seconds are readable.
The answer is h=12 m=32
